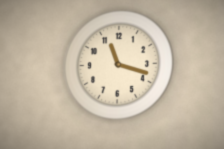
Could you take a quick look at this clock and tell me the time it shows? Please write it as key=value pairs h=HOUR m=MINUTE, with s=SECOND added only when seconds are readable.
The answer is h=11 m=18
